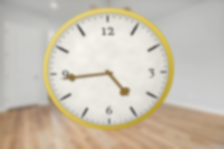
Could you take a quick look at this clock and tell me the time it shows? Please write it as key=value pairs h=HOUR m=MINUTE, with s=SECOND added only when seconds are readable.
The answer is h=4 m=44
